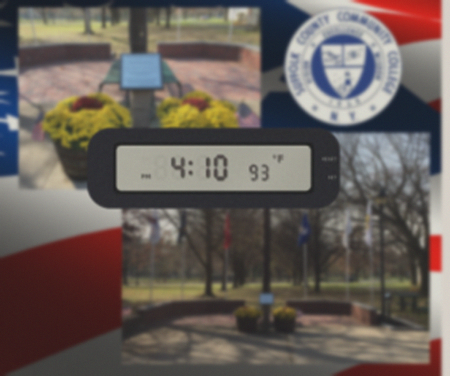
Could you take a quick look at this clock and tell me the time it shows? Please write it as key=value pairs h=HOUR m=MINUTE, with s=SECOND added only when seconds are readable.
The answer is h=4 m=10
